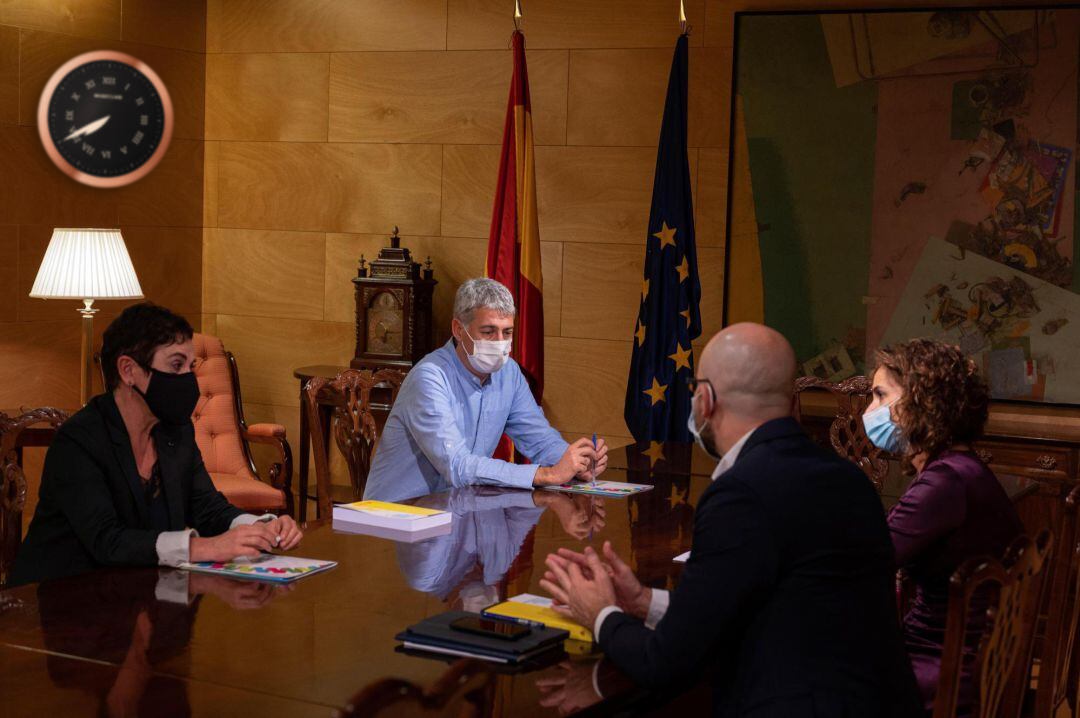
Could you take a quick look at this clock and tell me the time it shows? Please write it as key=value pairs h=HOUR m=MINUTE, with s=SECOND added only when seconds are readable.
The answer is h=7 m=40
